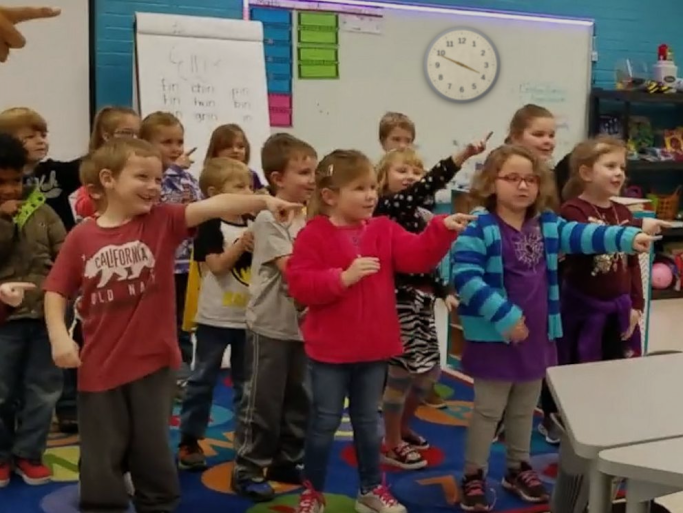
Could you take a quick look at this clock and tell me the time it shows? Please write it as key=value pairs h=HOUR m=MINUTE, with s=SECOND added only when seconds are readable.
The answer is h=3 m=49
